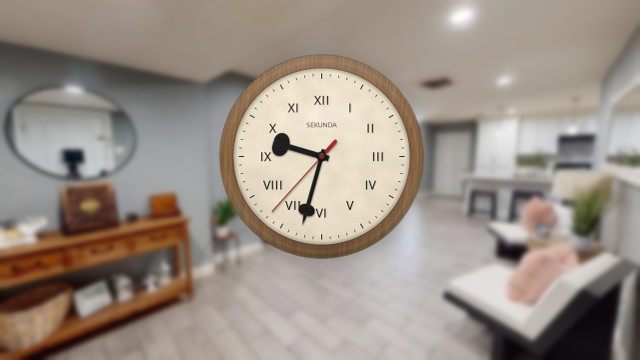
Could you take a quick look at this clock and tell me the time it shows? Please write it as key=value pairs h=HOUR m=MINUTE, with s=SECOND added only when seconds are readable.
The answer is h=9 m=32 s=37
